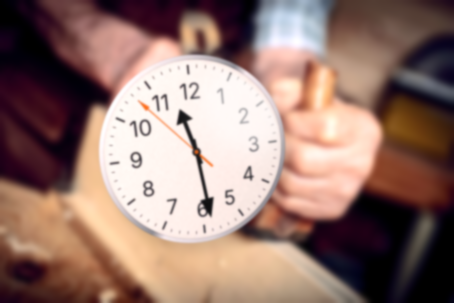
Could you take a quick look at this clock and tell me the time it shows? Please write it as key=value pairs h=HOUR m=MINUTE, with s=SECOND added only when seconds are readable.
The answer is h=11 m=28 s=53
